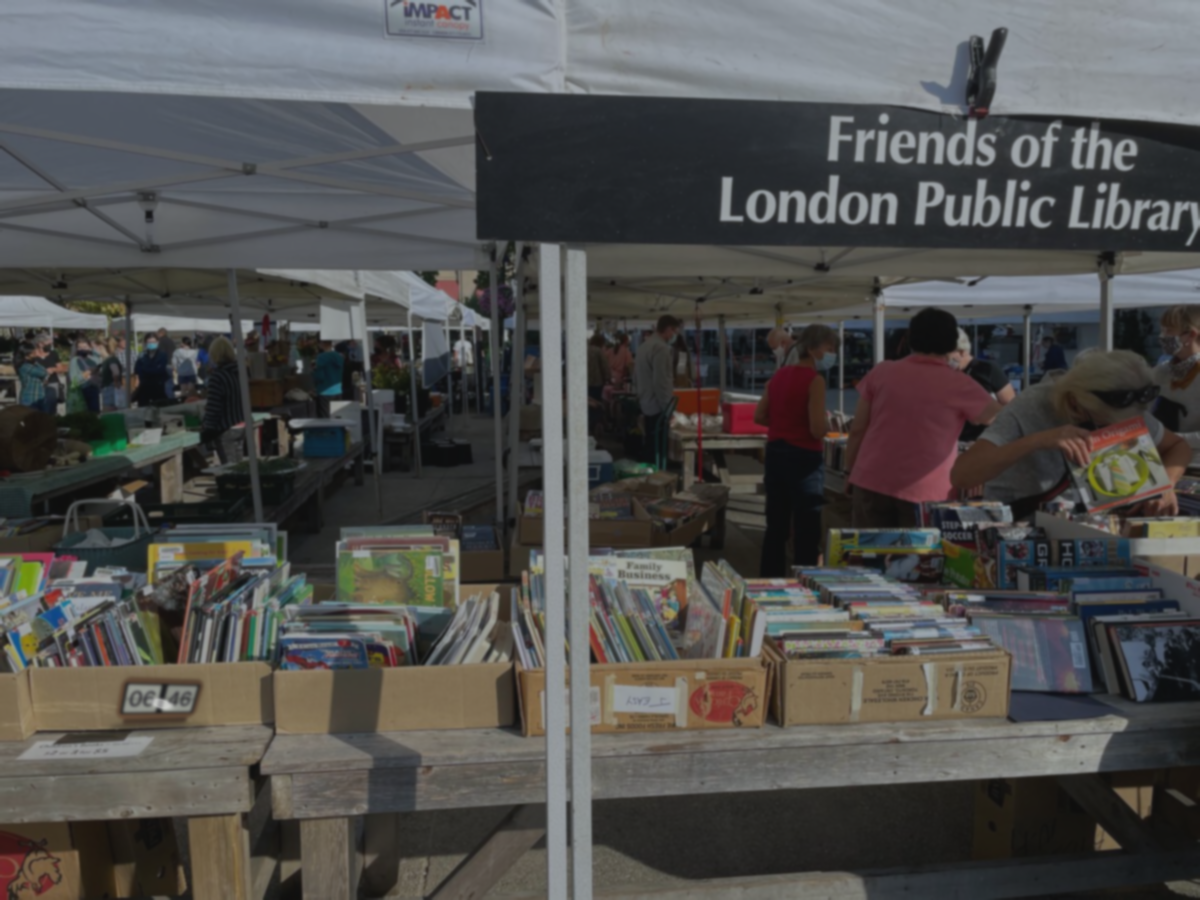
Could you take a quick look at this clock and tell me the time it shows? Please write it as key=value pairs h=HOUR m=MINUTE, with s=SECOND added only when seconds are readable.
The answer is h=6 m=46
